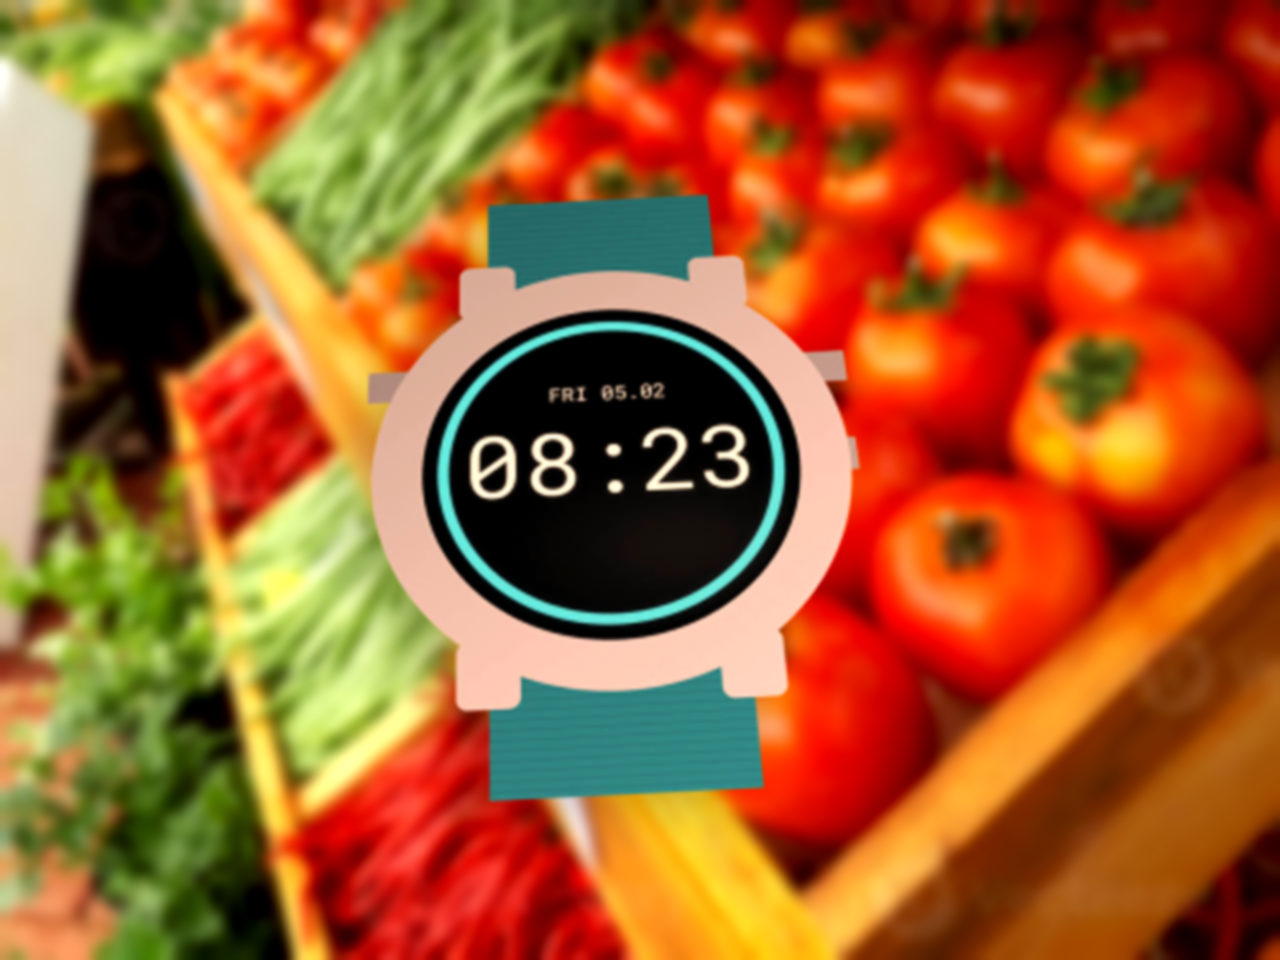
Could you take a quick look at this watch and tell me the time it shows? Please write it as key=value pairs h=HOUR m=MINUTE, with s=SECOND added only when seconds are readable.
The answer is h=8 m=23
